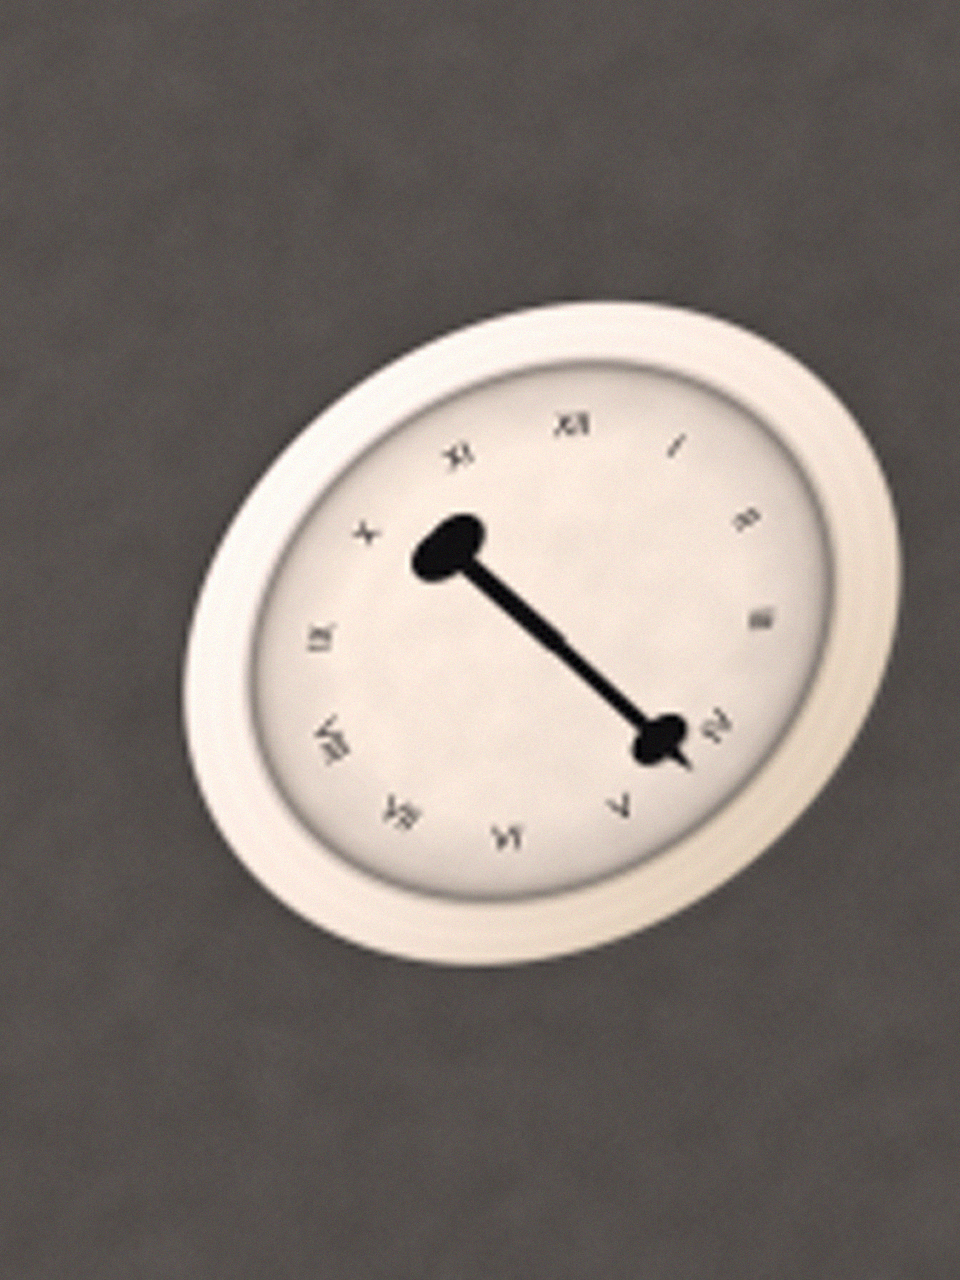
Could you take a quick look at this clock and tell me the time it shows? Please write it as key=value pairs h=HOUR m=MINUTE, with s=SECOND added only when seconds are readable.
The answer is h=10 m=22
